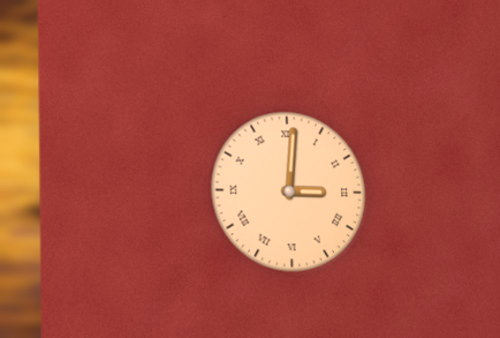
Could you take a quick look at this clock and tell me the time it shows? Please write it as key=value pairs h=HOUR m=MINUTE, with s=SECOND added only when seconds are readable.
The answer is h=3 m=1
